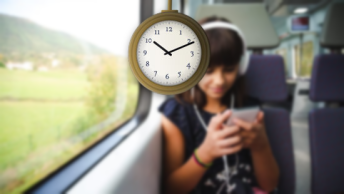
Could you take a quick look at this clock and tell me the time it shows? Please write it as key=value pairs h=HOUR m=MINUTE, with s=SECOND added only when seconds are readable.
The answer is h=10 m=11
